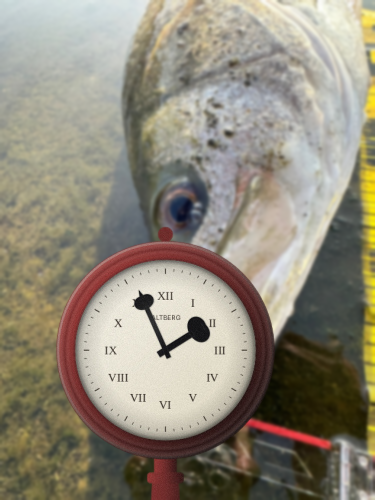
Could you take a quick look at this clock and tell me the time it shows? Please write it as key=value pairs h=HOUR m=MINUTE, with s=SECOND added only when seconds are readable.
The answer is h=1 m=56
